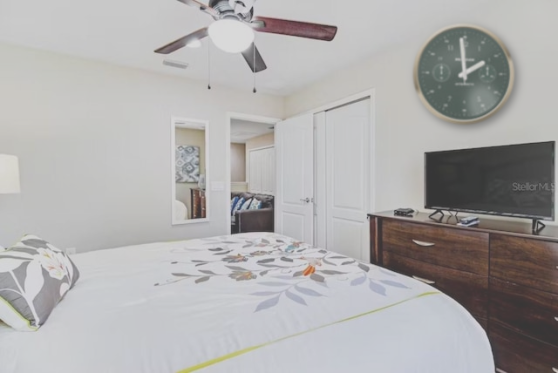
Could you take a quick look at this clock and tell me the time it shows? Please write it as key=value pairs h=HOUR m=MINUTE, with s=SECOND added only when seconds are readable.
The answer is h=1 m=59
